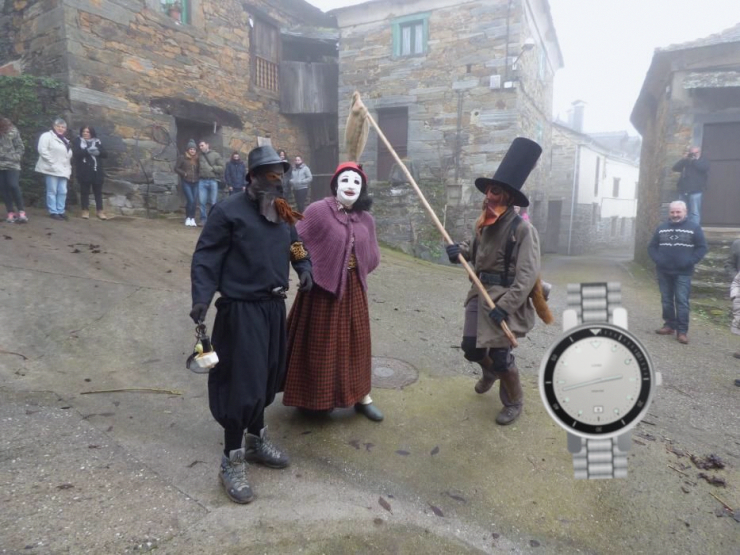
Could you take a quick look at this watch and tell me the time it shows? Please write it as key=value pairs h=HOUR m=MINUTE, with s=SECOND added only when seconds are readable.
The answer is h=2 m=43
